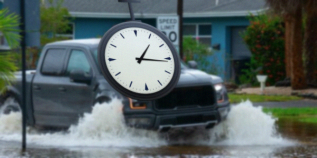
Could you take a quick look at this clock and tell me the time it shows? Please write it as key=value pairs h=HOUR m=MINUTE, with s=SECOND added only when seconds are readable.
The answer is h=1 m=16
